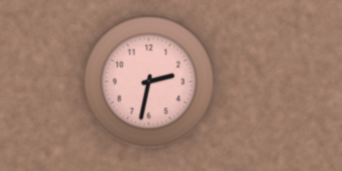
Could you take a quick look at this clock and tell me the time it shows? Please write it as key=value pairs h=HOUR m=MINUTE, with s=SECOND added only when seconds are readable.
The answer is h=2 m=32
